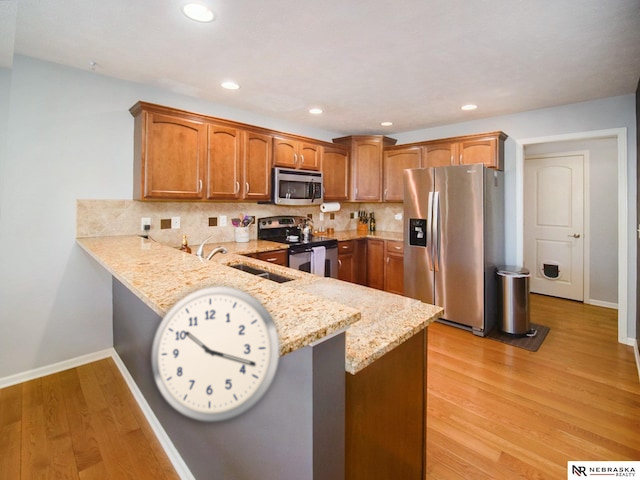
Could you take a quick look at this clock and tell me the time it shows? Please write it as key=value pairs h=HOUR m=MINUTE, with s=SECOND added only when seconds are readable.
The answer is h=10 m=18
